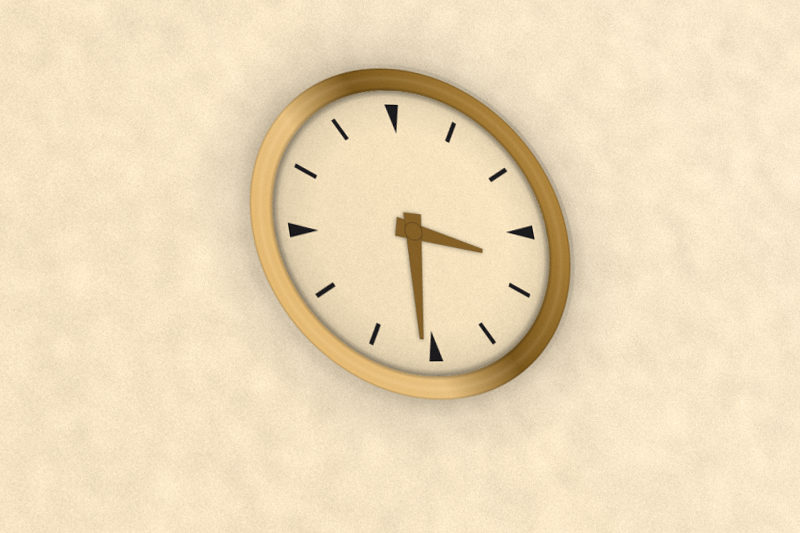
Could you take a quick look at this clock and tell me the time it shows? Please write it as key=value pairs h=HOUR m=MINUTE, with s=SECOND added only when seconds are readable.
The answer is h=3 m=31
